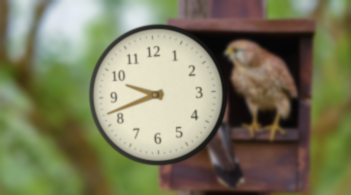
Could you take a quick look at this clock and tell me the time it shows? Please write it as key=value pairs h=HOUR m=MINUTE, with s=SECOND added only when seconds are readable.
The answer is h=9 m=42
